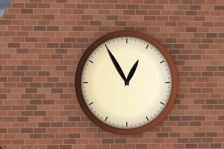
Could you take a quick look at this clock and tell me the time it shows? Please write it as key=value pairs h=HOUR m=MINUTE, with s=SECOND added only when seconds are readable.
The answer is h=12 m=55
